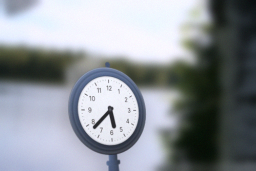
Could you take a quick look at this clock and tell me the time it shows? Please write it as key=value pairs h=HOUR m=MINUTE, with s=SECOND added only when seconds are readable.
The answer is h=5 m=38
